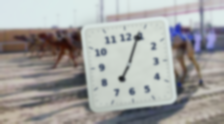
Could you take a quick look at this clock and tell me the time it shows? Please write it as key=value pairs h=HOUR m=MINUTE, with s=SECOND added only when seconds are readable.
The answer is h=7 m=4
